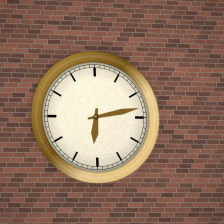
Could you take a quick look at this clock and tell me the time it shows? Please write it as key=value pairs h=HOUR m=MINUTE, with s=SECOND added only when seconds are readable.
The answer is h=6 m=13
